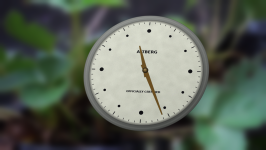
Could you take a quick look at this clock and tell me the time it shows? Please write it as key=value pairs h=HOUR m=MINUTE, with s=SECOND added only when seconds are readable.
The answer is h=11 m=26
